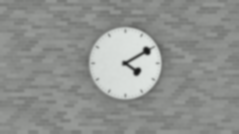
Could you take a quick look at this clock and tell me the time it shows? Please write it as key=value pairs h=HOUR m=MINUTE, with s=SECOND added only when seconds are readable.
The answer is h=4 m=10
